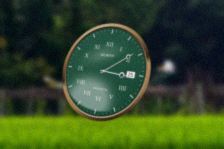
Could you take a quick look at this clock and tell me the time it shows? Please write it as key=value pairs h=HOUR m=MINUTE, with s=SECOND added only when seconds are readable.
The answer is h=3 m=9
